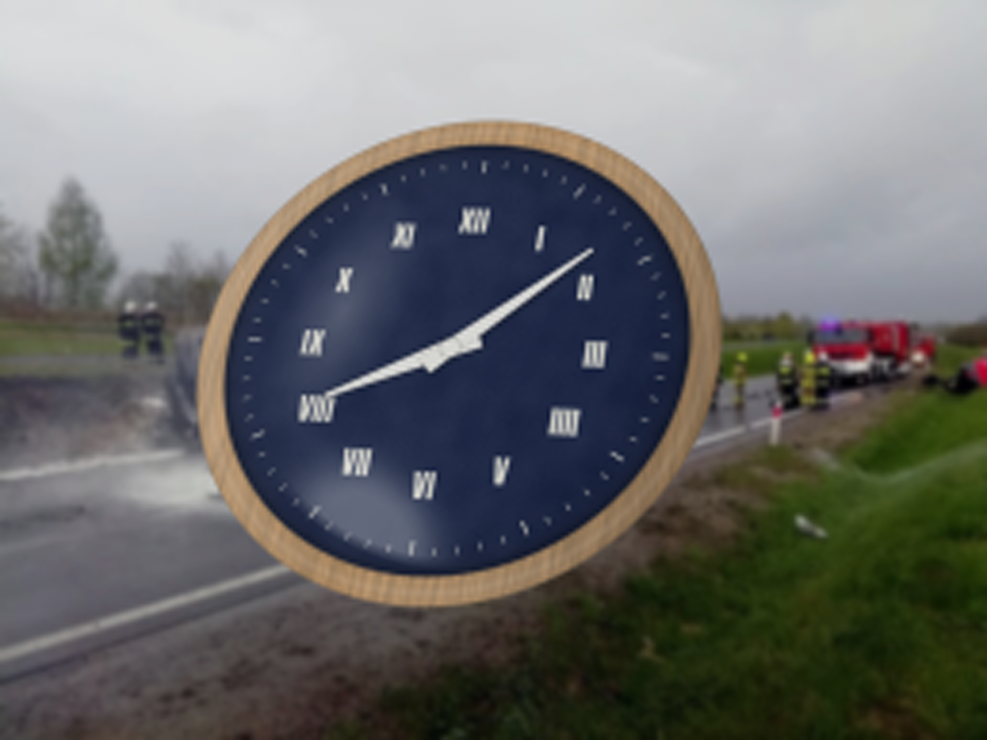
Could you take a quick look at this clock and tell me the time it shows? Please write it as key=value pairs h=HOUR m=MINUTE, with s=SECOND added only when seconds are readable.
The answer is h=8 m=8
